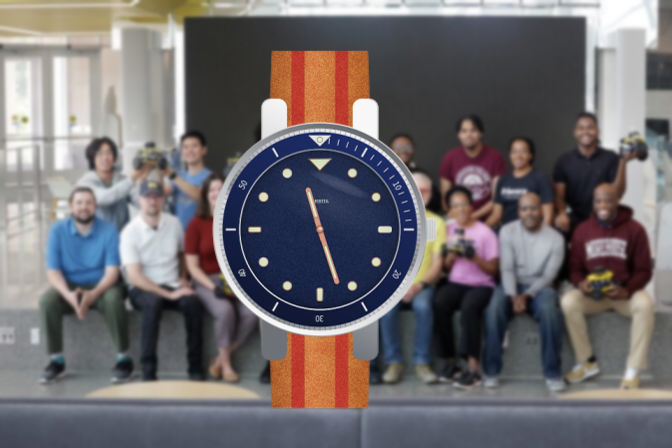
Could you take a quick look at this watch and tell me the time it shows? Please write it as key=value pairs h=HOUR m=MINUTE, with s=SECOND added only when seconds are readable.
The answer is h=11 m=27
